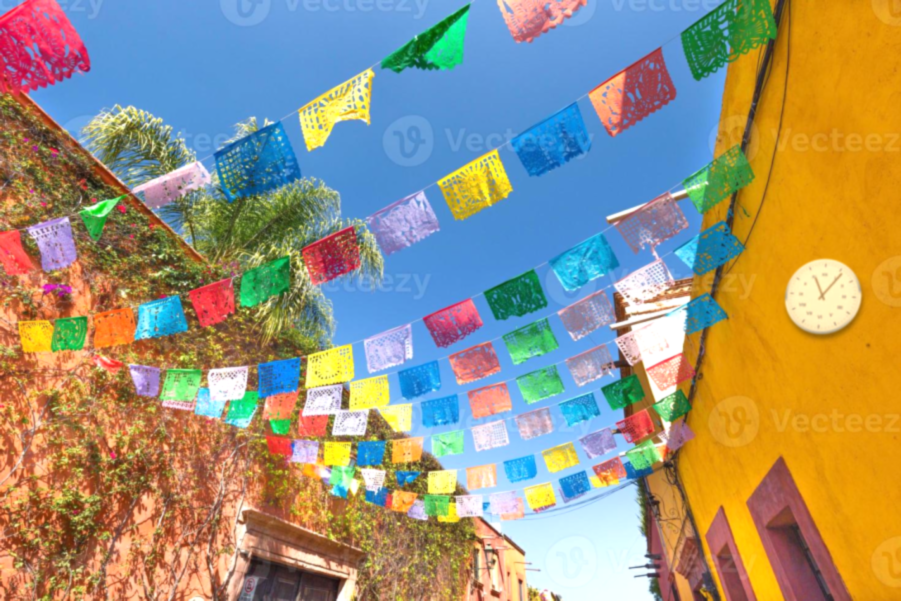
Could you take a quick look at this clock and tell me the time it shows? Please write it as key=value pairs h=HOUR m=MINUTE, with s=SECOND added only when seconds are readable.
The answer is h=11 m=6
